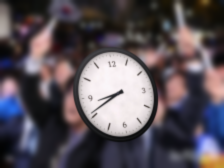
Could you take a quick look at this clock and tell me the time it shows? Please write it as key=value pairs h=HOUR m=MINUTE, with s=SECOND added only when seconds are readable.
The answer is h=8 m=41
